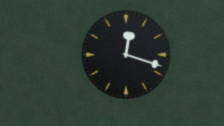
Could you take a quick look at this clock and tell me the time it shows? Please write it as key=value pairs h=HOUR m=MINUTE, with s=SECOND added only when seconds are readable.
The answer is h=12 m=18
